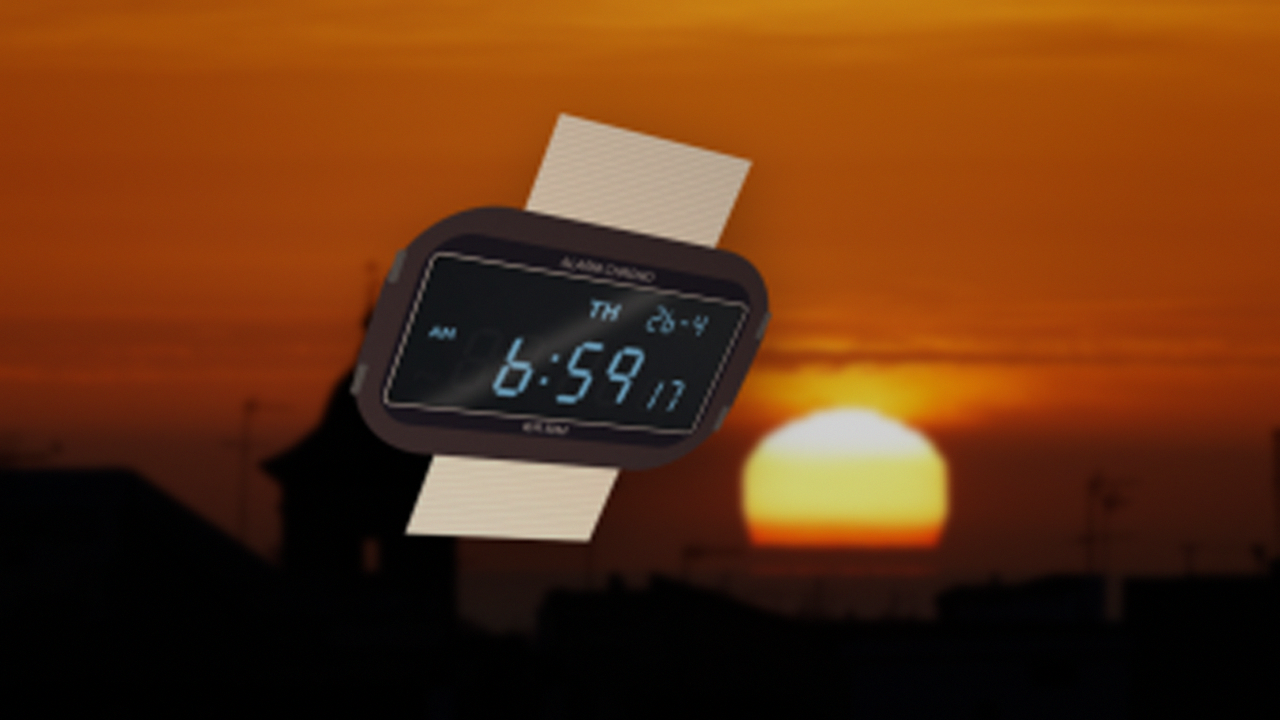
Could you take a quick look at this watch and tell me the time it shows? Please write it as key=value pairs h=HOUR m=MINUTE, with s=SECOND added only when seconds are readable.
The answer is h=6 m=59 s=17
